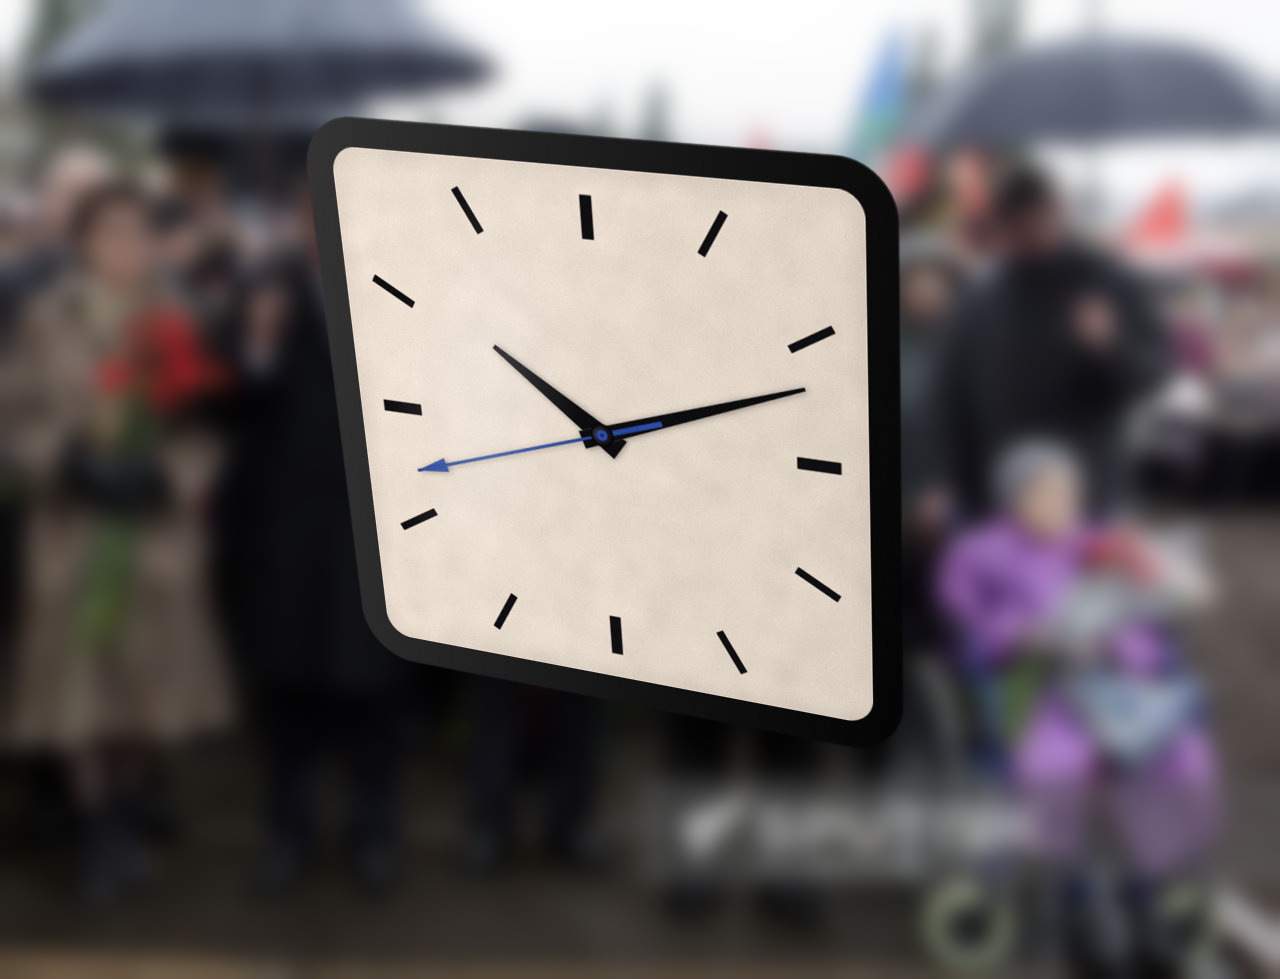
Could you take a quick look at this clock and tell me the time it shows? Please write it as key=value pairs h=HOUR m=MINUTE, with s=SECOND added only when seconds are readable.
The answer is h=10 m=11 s=42
